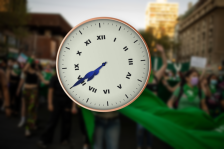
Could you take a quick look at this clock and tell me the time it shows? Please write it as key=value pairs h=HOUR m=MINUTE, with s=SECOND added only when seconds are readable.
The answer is h=7 m=40
